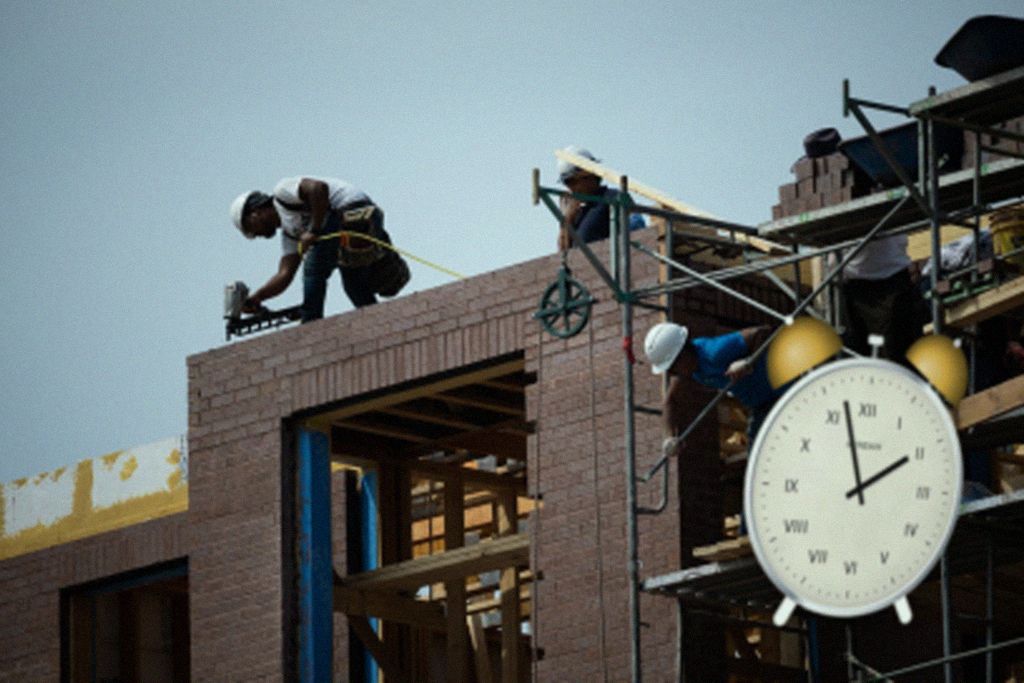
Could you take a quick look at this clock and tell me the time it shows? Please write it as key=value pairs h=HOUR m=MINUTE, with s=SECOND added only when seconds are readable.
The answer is h=1 m=57
